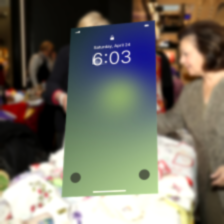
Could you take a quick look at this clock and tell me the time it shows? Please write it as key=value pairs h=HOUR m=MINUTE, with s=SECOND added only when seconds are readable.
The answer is h=6 m=3
